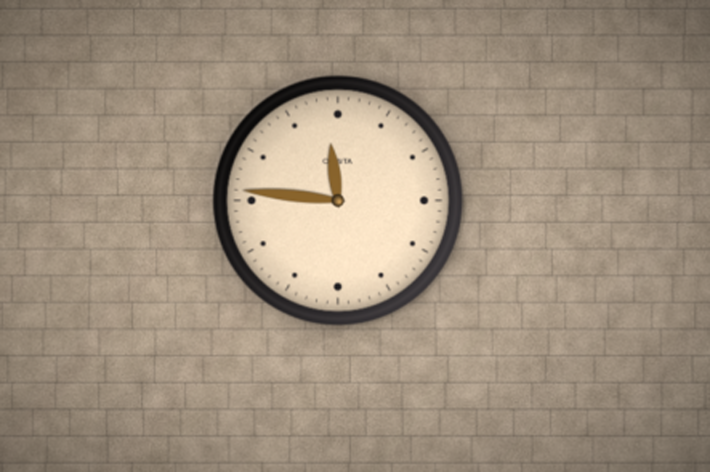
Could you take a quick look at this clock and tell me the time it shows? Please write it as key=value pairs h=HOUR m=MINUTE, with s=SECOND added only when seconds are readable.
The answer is h=11 m=46
